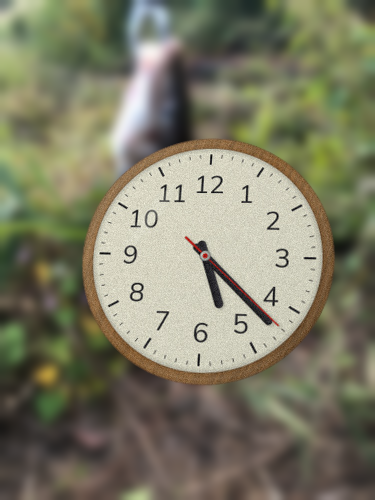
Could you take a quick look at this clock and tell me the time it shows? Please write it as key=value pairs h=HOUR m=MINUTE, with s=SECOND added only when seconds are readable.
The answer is h=5 m=22 s=22
